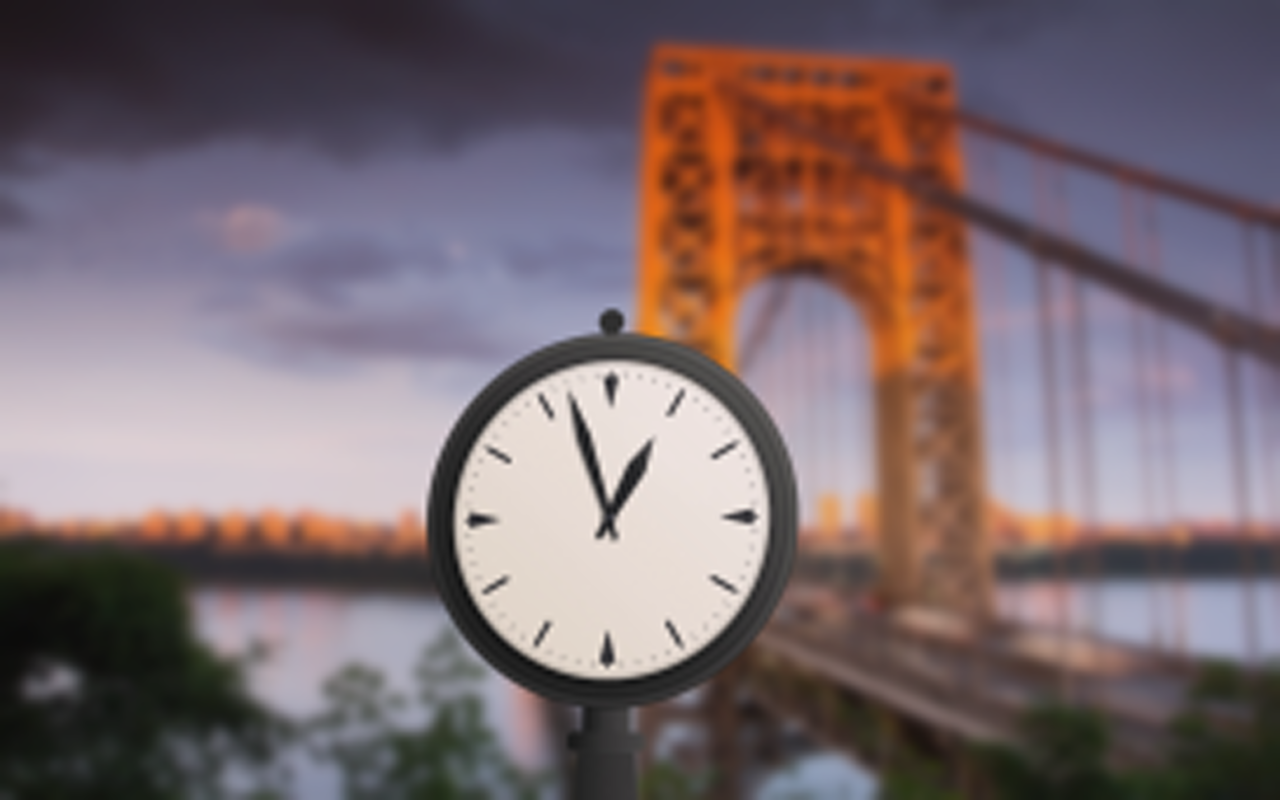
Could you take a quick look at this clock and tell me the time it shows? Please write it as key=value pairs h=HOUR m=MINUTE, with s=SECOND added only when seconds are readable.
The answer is h=12 m=57
